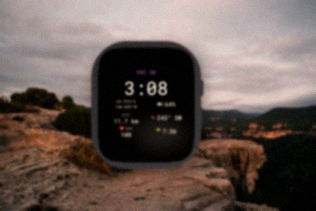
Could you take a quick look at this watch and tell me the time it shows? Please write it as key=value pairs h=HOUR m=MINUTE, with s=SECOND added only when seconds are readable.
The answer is h=3 m=8
